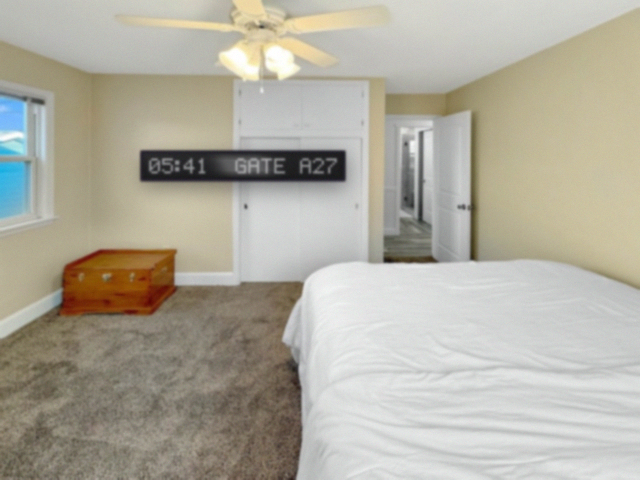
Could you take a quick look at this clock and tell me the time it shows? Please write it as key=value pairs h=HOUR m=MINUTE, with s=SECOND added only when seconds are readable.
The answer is h=5 m=41
